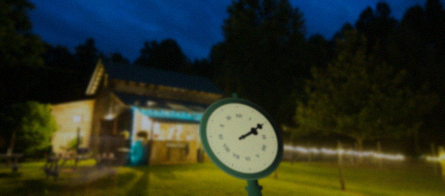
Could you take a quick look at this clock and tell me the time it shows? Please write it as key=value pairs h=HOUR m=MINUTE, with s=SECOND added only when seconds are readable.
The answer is h=2 m=10
